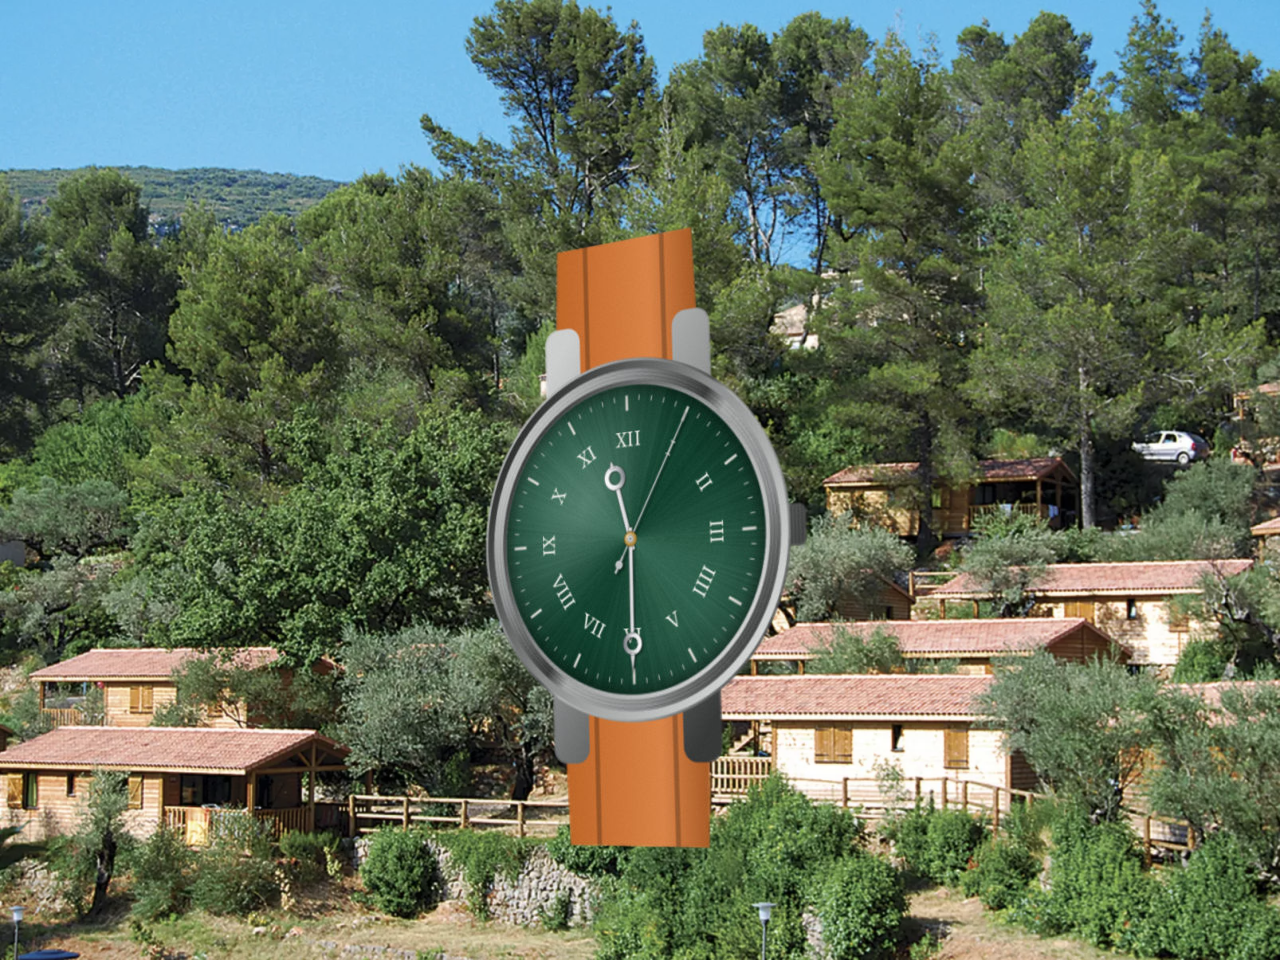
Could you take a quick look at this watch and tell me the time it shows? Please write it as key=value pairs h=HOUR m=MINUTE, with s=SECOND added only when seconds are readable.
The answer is h=11 m=30 s=5
